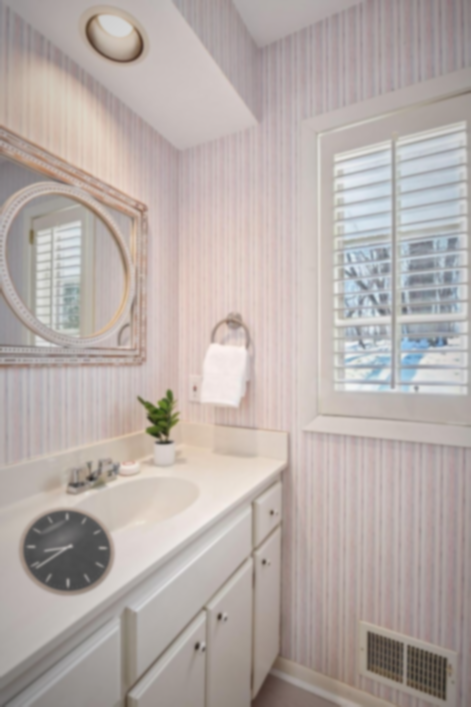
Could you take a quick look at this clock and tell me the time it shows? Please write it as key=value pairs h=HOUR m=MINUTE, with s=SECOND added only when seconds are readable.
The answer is h=8 m=39
